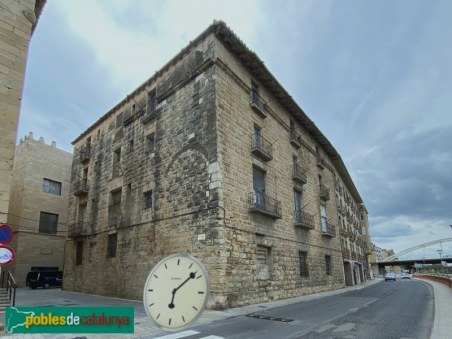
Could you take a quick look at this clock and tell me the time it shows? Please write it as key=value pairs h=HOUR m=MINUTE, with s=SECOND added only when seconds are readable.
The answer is h=6 m=8
